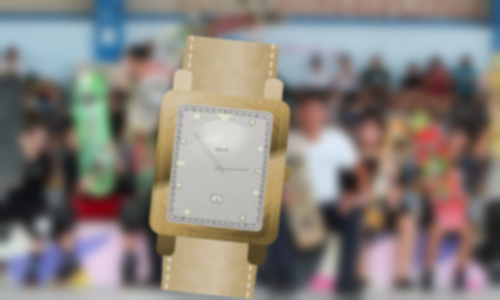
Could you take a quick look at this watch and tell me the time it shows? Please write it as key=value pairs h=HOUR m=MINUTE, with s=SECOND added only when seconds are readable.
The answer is h=2 m=53
